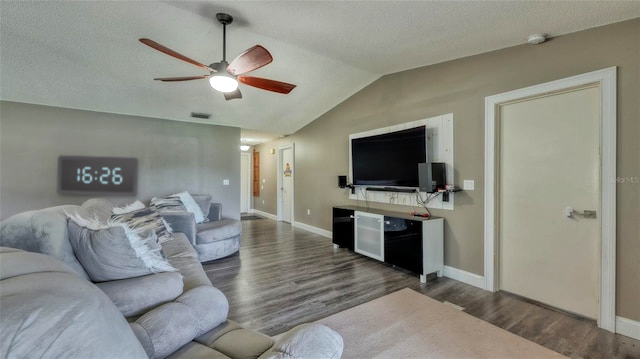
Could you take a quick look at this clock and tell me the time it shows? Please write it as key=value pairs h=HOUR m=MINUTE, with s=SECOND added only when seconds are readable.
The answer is h=16 m=26
